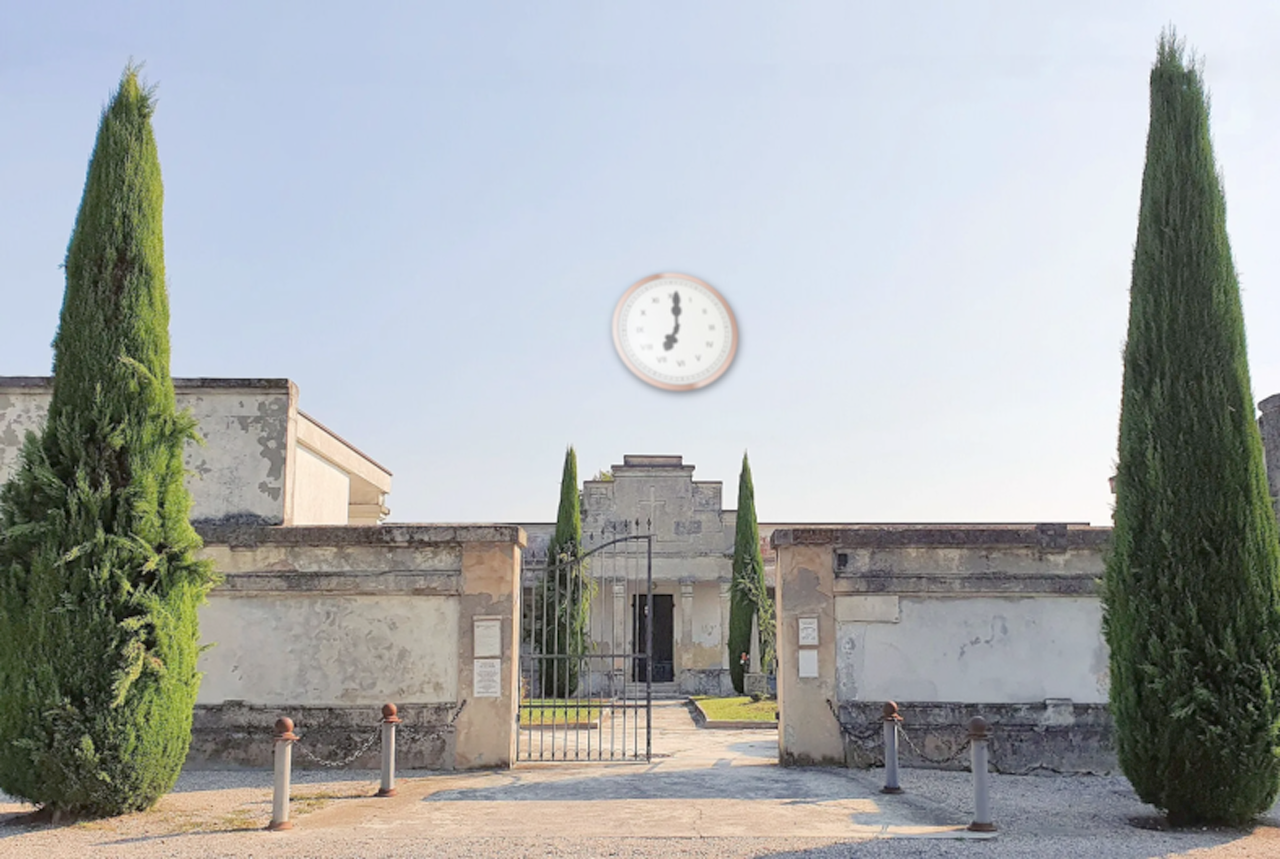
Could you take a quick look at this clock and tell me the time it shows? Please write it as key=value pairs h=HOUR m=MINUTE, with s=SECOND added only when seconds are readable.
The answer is h=7 m=1
